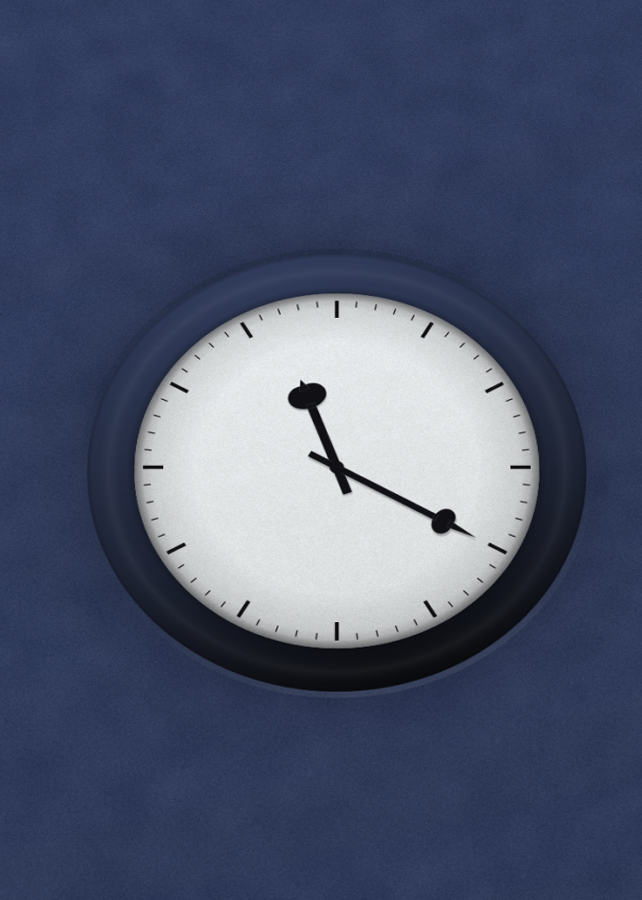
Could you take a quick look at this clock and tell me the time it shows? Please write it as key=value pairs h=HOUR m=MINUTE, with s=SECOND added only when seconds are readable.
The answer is h=11 m=20
